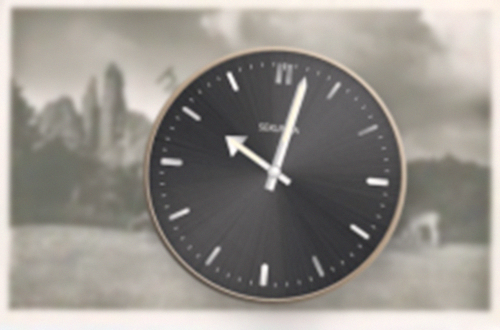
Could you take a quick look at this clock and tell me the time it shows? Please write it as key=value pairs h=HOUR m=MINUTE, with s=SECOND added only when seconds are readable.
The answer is h=10 m=2
